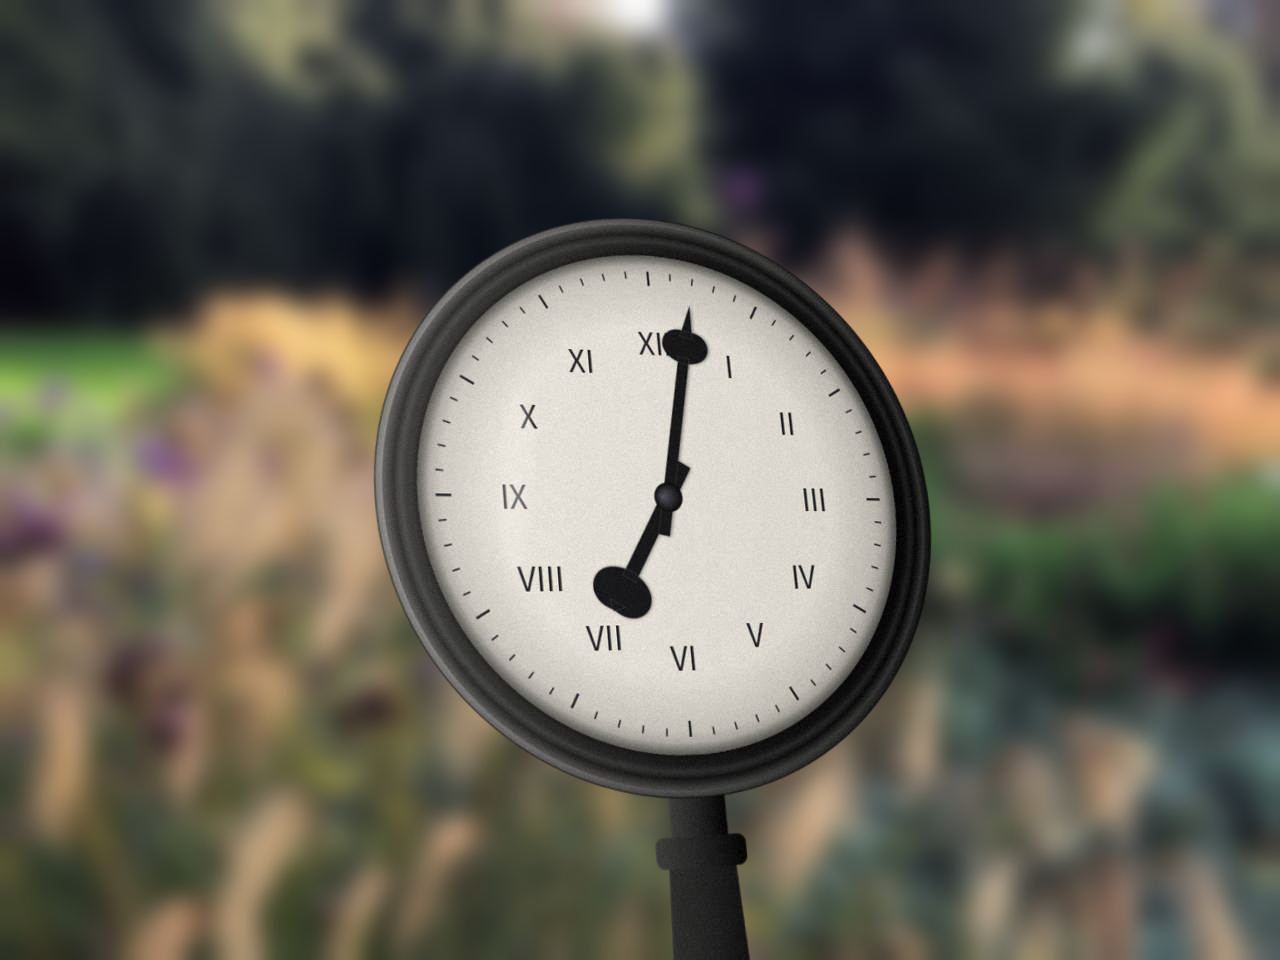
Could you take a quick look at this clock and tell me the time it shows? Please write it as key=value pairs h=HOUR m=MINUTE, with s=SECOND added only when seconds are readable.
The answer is h=7 m=2
